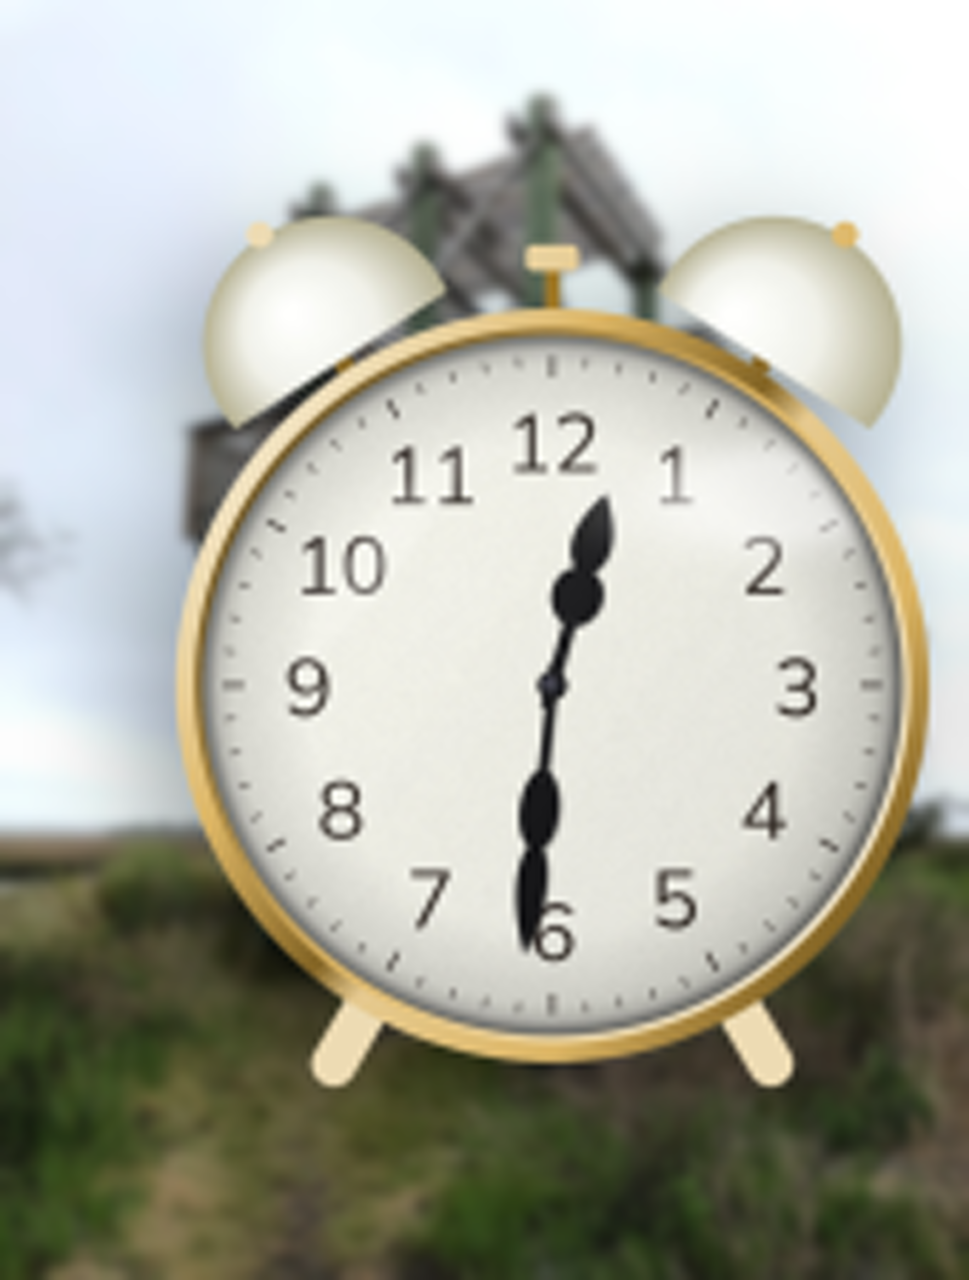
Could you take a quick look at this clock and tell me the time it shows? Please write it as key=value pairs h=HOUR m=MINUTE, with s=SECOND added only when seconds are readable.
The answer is h=12 m=31
